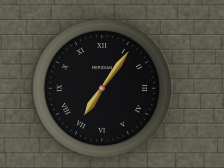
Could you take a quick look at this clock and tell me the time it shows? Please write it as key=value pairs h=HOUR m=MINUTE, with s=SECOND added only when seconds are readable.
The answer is h=7 m=6
